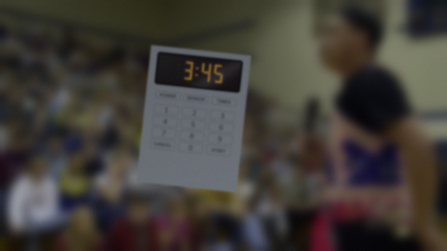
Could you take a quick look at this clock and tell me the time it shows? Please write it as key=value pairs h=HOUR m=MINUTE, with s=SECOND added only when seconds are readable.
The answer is h=3 m=45
